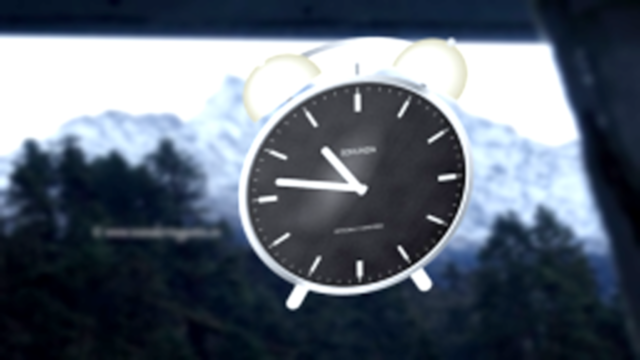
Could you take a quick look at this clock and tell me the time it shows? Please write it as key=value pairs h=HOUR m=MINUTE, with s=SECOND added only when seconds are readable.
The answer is h=10 m=47
